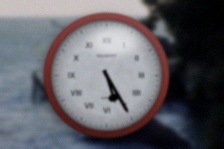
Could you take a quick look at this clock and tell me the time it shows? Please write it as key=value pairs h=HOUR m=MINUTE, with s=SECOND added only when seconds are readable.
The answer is h=5 m=25
